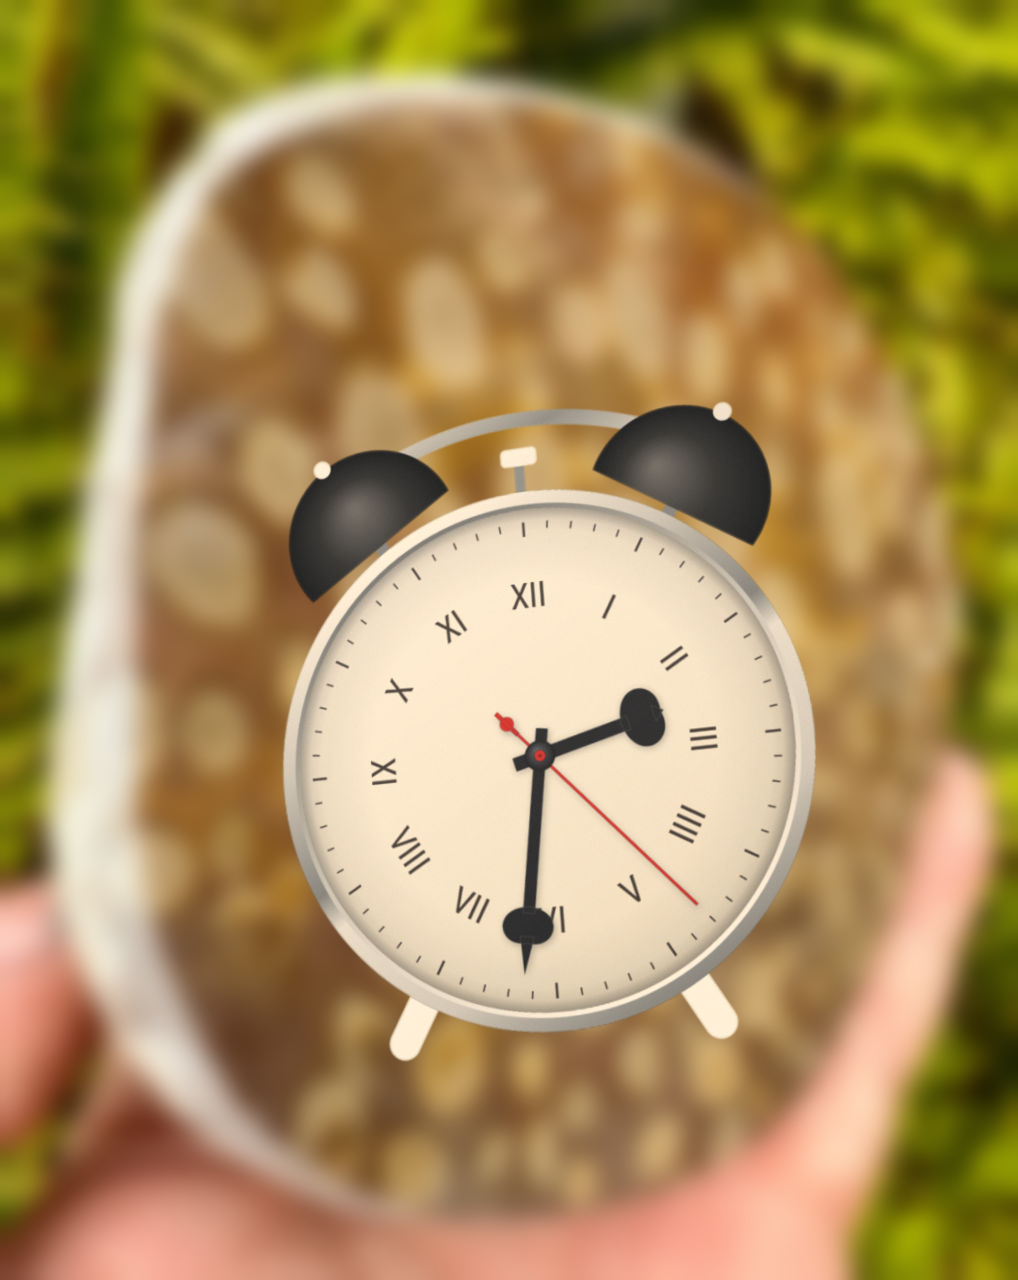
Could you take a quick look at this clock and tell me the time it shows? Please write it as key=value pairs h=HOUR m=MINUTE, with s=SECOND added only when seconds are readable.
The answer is h=2 m=31 s=23
